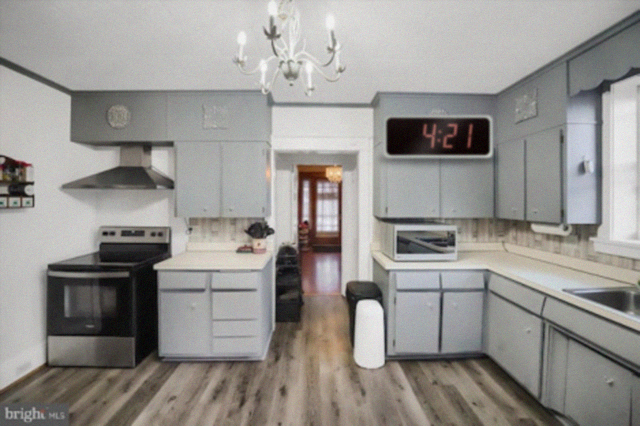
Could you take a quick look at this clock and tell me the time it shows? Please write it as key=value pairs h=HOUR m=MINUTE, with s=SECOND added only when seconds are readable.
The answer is h=4 m=21
